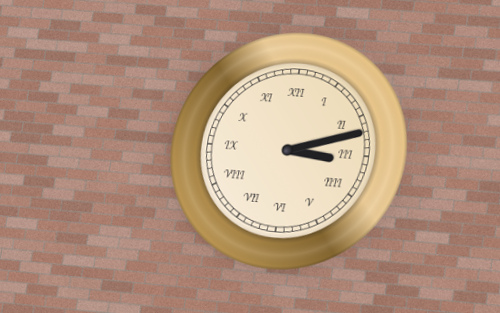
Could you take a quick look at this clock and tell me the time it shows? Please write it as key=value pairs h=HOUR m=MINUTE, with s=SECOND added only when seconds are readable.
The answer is h=3 m=12
